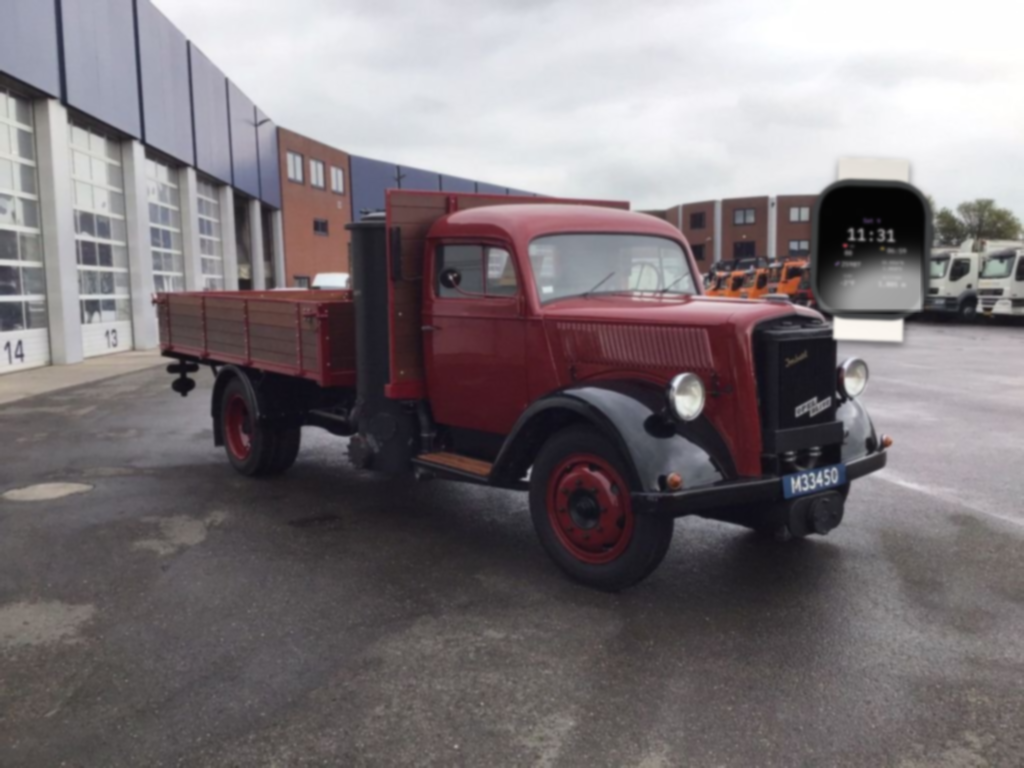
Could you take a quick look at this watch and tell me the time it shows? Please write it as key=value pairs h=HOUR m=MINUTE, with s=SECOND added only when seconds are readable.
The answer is h=11 m=31
